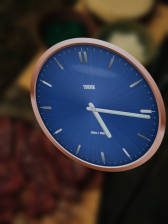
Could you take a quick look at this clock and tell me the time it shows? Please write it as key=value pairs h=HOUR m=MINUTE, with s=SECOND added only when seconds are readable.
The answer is h=5 m=16
